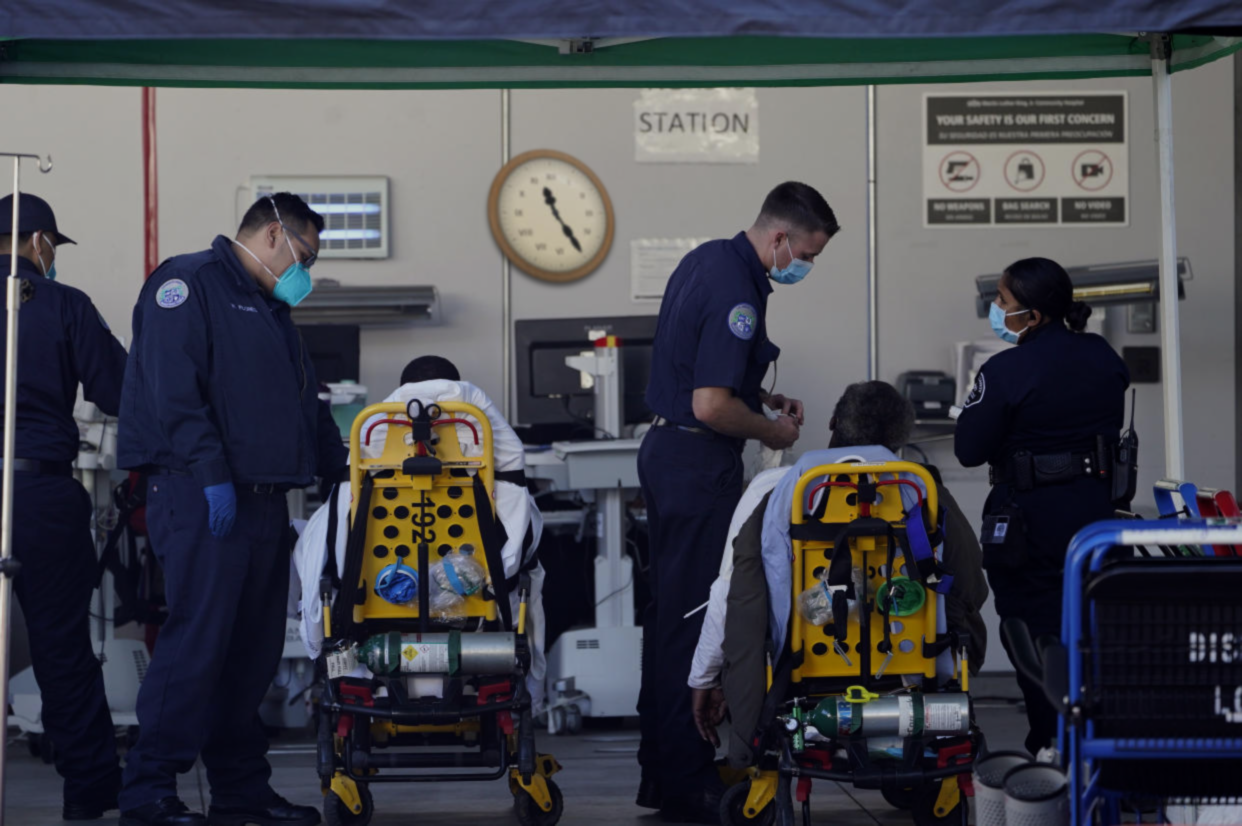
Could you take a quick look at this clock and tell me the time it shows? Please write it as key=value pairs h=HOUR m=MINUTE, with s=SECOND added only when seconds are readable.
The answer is h=11 m=25
